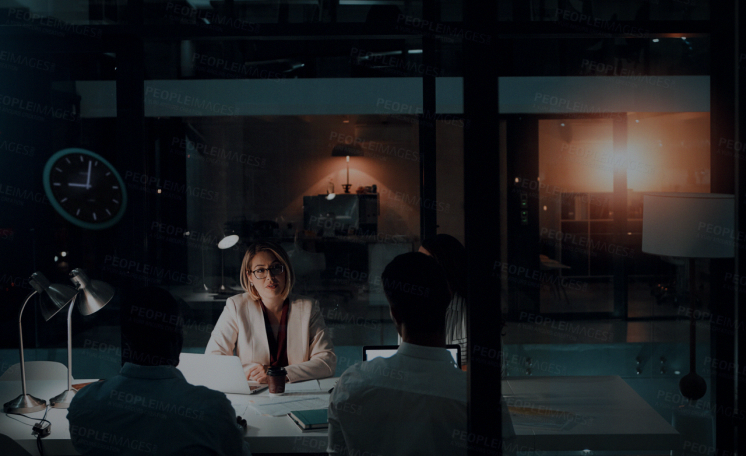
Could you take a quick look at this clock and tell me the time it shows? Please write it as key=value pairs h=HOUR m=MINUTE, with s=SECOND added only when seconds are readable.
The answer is h=9 m=3
